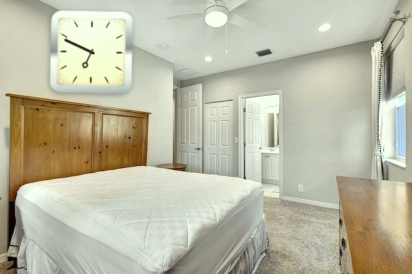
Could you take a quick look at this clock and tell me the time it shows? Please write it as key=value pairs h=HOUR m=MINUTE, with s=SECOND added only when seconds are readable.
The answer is h=6 m=49
